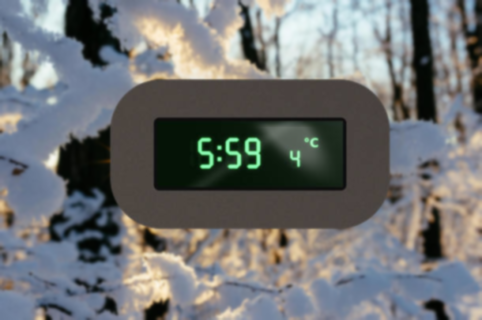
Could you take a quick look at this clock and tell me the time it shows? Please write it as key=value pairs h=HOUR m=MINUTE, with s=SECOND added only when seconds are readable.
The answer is h=5 m=59
